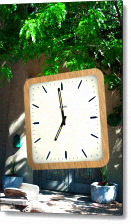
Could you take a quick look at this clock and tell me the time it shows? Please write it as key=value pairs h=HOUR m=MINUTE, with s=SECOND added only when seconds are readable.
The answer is h=6 m=59
